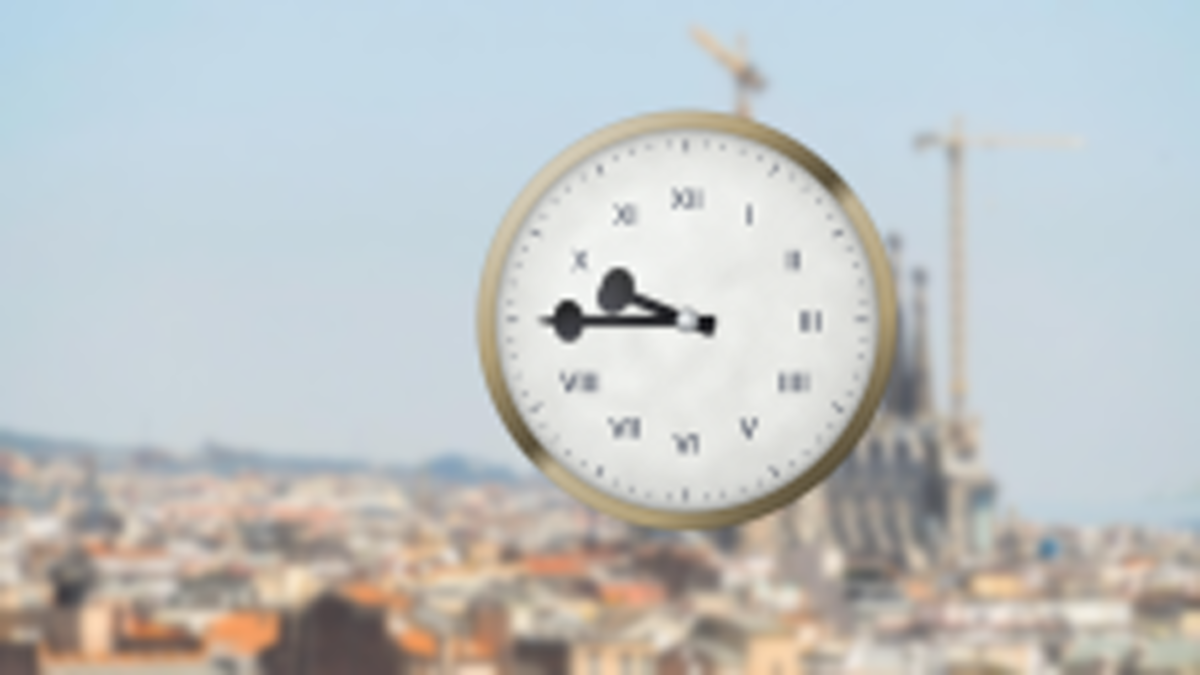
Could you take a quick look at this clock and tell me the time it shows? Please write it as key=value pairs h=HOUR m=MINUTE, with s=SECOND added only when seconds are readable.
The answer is h=9 m=45
